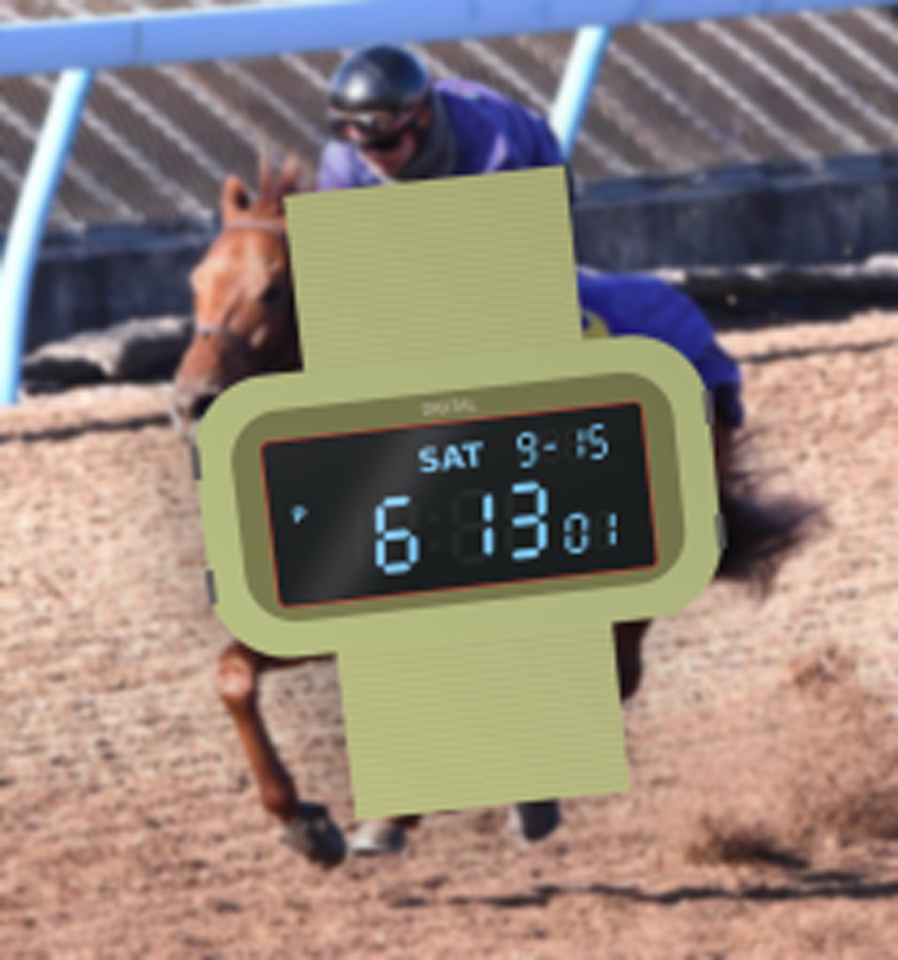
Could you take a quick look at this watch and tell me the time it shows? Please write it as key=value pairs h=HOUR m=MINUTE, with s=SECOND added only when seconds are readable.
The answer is h=6 m=13 s=1
